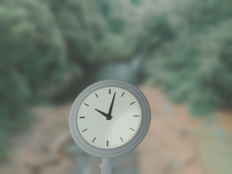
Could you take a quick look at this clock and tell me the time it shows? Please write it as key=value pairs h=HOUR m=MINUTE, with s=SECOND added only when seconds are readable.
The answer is h=10 m=2
